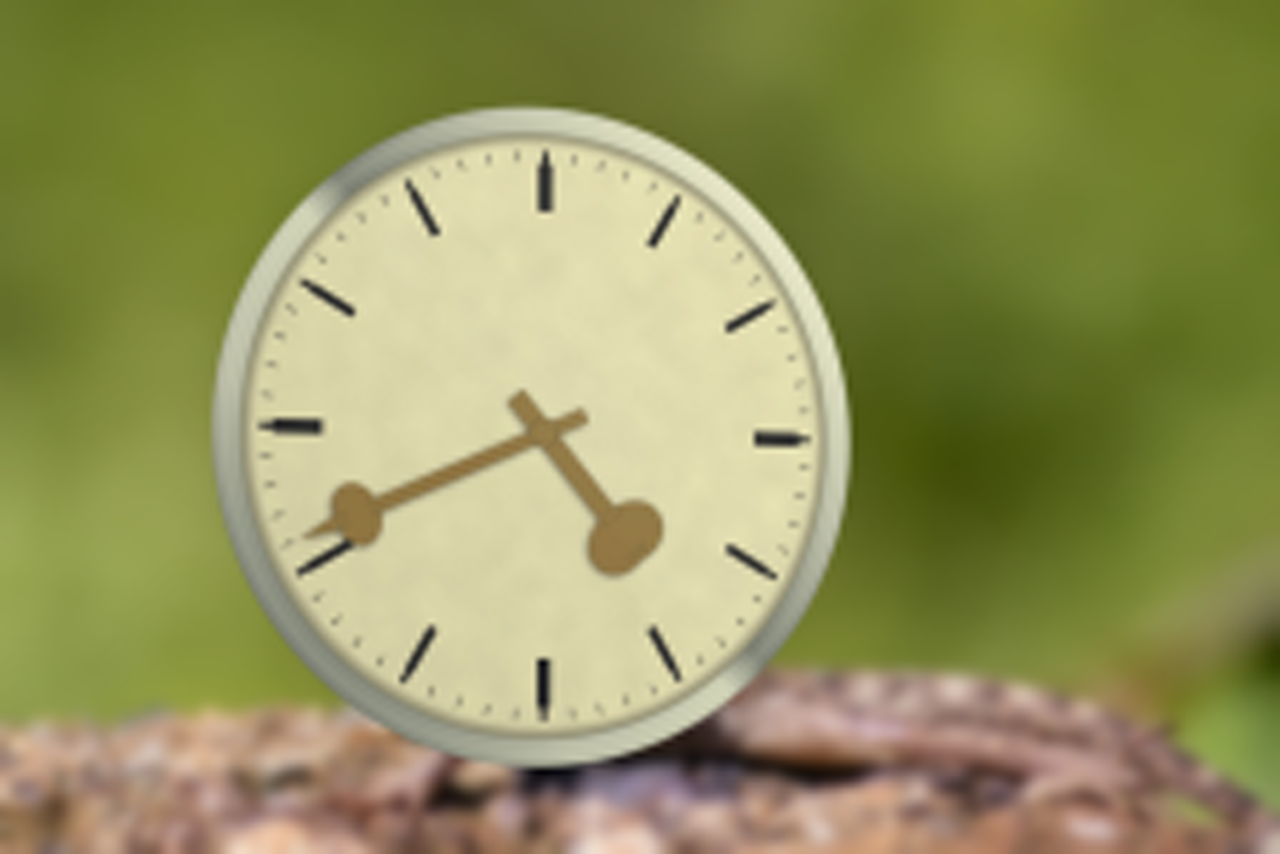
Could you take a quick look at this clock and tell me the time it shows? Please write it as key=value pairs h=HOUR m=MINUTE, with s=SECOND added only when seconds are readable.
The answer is h=4 m=41
